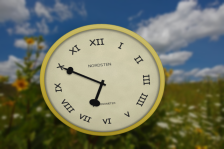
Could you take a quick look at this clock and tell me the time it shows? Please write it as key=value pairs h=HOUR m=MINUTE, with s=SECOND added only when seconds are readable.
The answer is h=6 m=50
